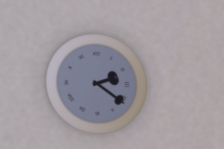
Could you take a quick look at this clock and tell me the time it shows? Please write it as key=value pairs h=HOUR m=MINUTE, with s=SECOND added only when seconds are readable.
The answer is h=2 m=21
